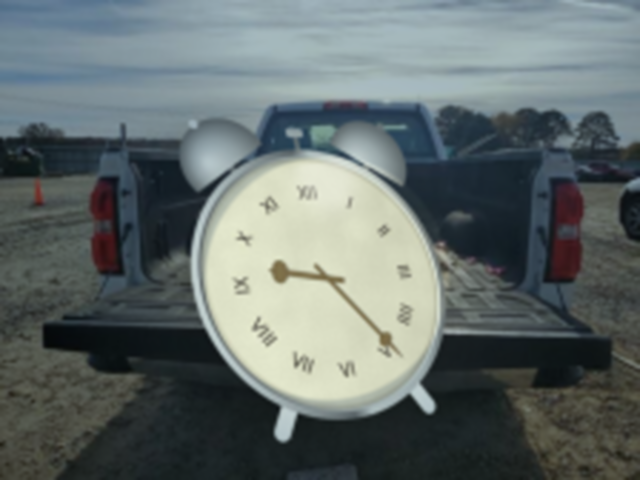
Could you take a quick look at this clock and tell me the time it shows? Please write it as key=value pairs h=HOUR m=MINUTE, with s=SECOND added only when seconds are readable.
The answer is h=9 m=24
